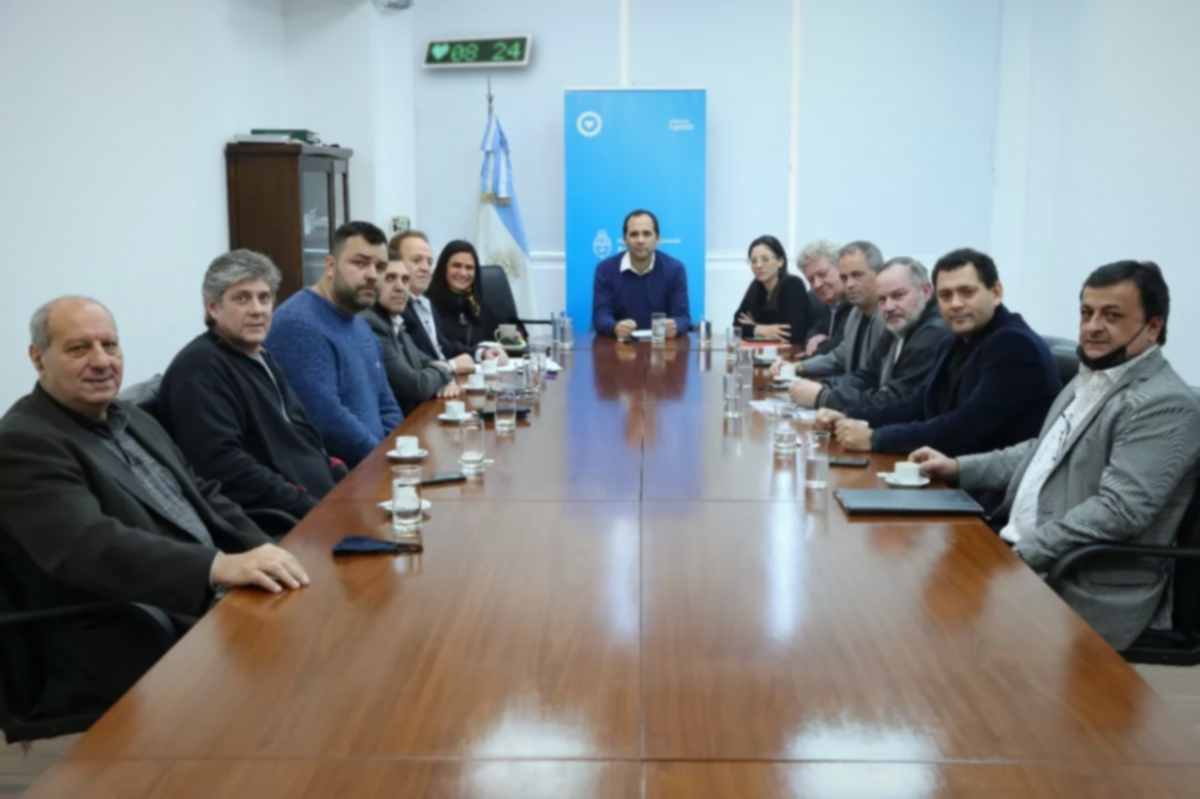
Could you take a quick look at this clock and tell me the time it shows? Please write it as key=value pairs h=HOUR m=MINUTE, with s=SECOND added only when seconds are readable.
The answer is h=8 m=24
